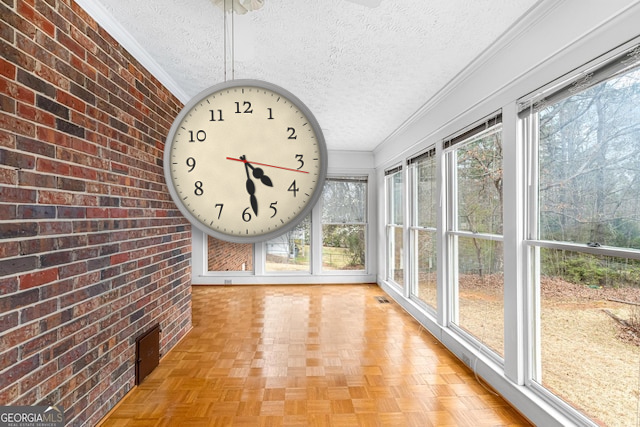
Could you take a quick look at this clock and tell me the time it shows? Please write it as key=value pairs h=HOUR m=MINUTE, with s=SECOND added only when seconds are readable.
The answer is h=4 m=28 s=17
